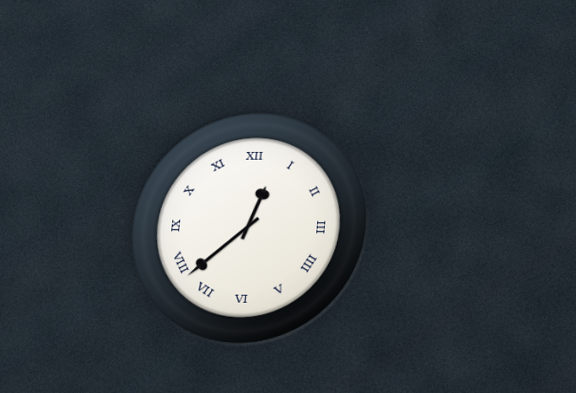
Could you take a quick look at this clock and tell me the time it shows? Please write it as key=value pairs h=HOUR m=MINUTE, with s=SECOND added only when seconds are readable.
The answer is h=12 m=38
